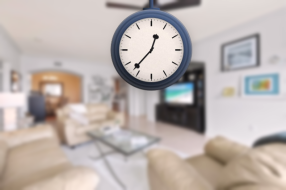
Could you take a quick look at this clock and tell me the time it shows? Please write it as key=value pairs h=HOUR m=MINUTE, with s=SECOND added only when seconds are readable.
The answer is h=12 m=37
